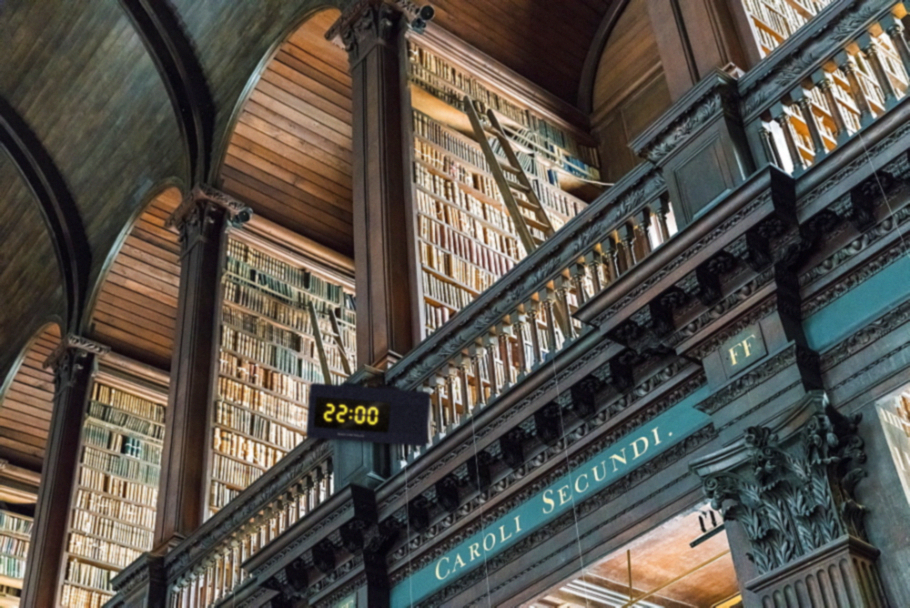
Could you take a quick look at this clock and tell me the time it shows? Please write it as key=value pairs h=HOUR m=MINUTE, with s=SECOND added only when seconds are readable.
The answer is h=22 m=0
